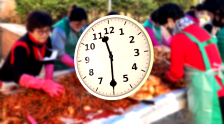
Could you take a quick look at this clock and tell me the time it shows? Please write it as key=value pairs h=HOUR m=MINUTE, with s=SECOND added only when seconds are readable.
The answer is h=11 m=30
